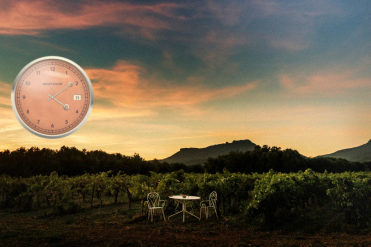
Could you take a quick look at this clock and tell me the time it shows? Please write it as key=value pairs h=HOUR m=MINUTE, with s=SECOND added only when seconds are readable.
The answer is h=4 m=9
